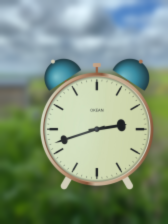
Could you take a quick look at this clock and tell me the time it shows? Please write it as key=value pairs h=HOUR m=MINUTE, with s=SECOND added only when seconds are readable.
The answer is h=2 m=42
